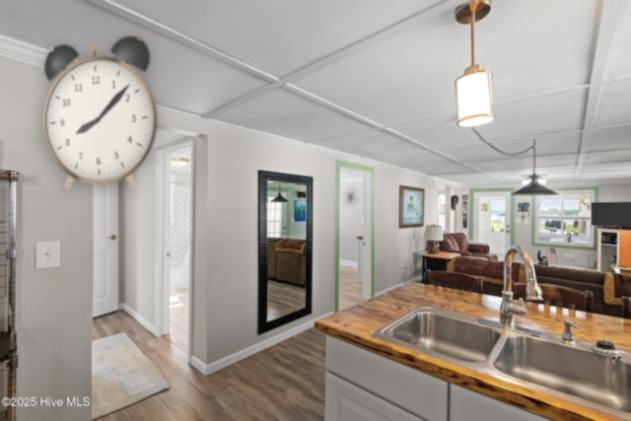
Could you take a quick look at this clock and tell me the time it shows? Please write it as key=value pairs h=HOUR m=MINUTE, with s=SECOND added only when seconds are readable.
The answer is h=8 m=8
